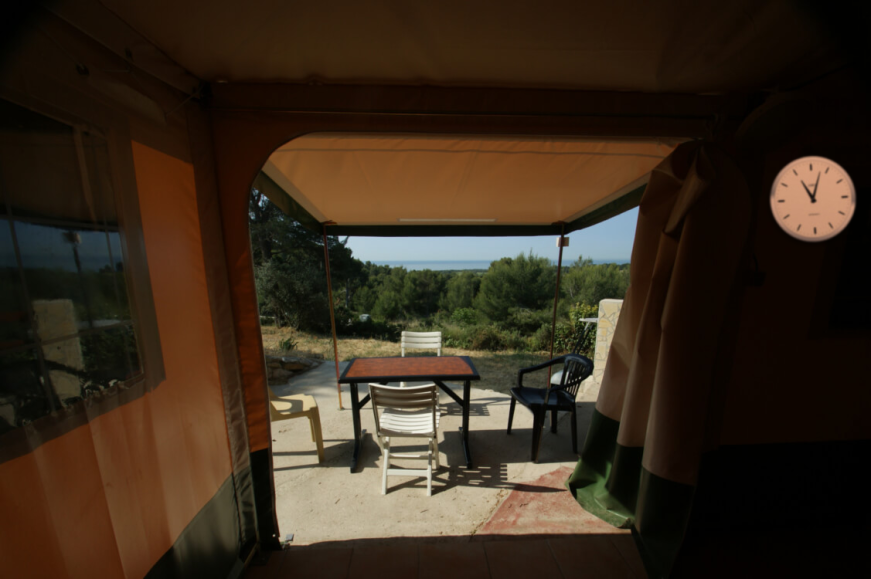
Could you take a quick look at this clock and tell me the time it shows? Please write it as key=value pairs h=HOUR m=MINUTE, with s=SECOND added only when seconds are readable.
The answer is h=11 m=3
